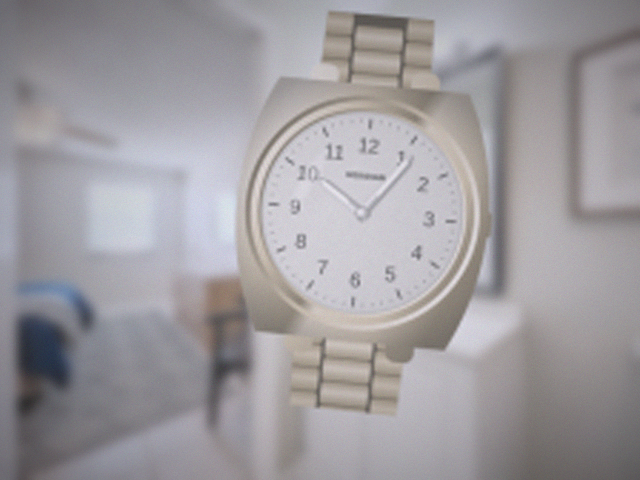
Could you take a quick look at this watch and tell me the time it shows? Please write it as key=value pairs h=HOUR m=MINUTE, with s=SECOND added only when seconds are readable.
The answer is h=10 m=6
